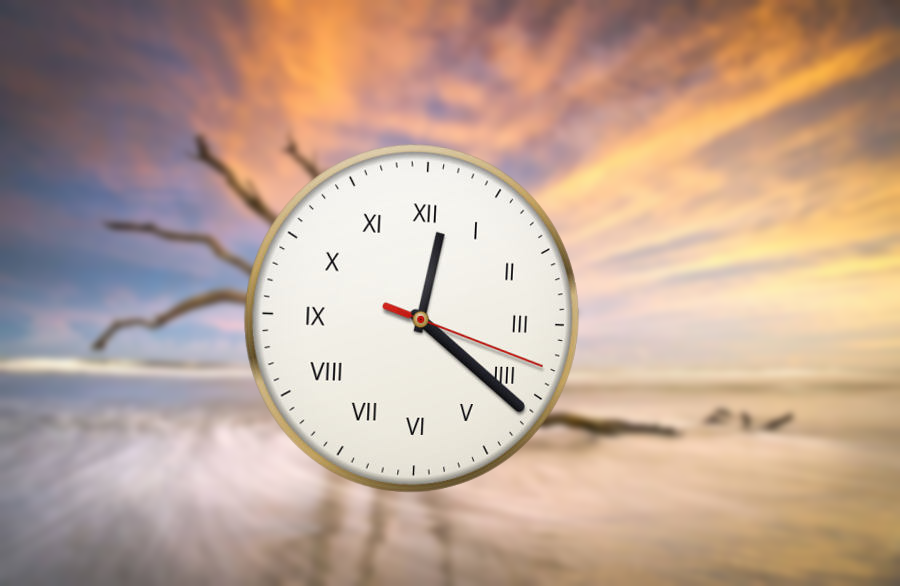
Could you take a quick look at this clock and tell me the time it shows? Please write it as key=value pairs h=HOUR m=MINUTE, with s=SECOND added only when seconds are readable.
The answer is h=12 m=21 s=18
